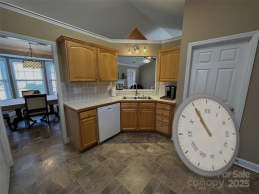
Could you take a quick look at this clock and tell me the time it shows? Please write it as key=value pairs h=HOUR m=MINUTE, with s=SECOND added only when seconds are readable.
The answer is h=10 m=55
